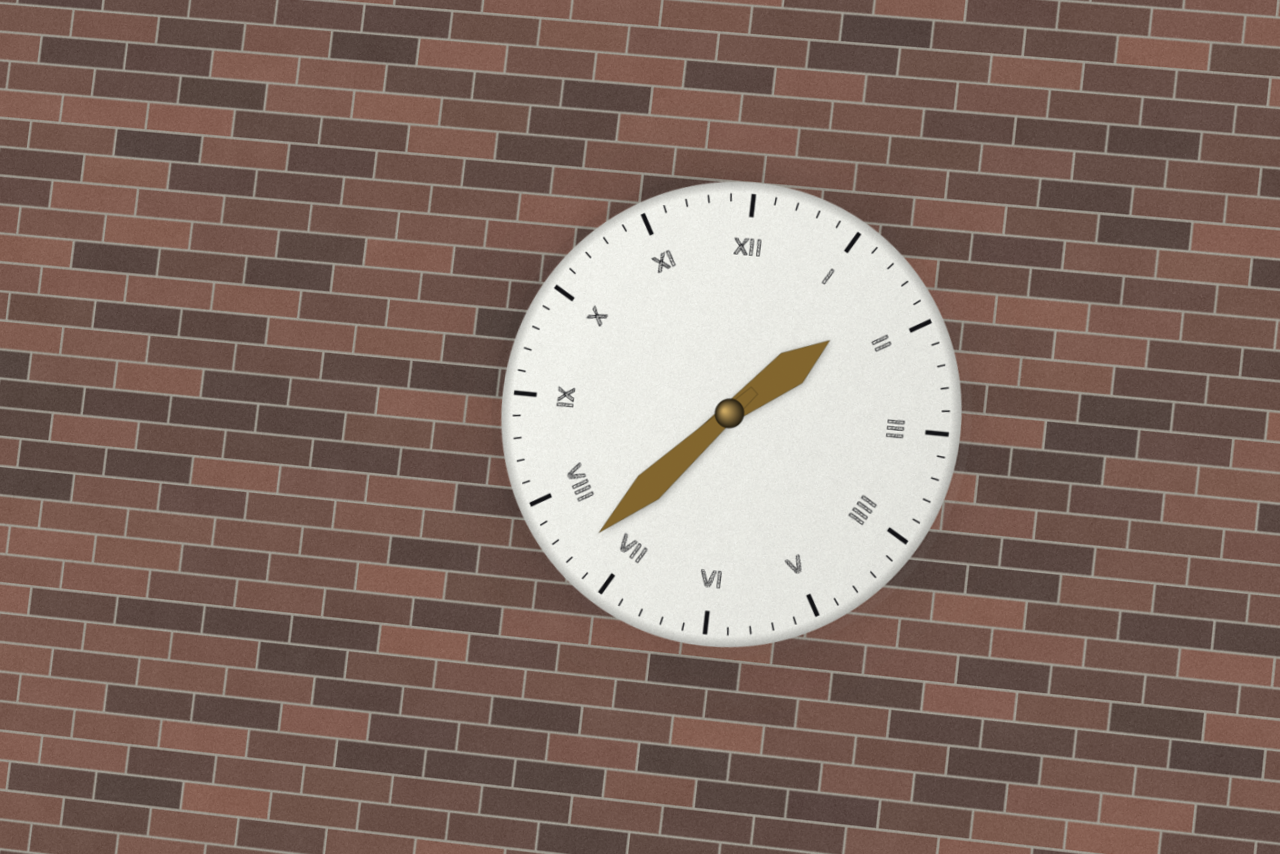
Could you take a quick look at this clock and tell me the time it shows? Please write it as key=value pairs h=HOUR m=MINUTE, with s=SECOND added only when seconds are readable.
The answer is h=1 m=37
